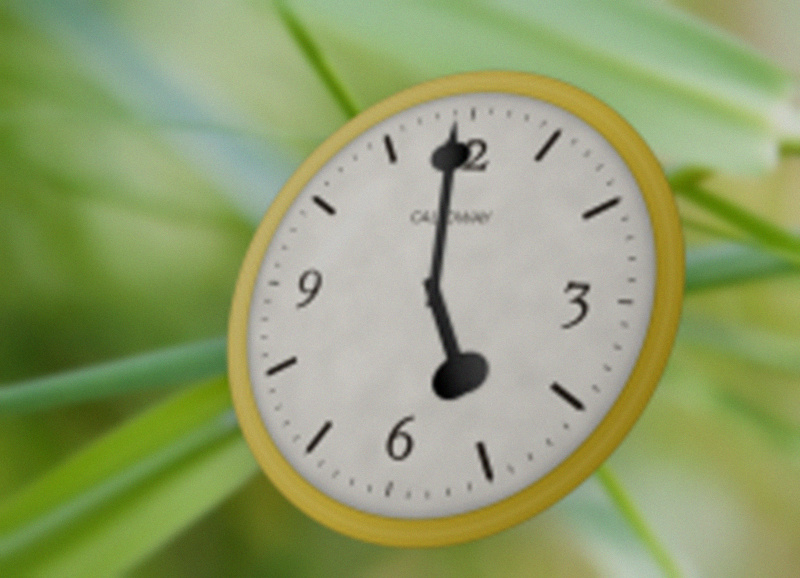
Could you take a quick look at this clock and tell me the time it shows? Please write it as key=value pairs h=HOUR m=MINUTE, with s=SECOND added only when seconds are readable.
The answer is h=4 m=59
